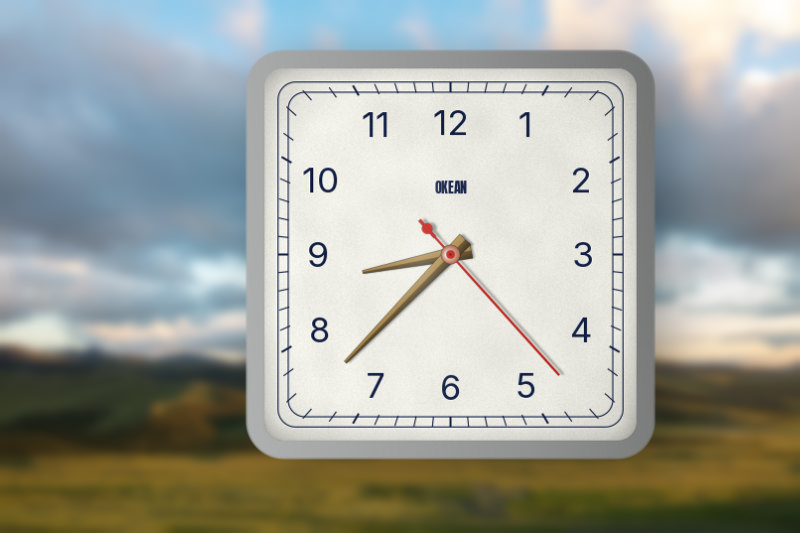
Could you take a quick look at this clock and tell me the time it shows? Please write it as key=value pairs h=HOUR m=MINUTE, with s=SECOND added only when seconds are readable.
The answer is h=8 m=37 s=23
